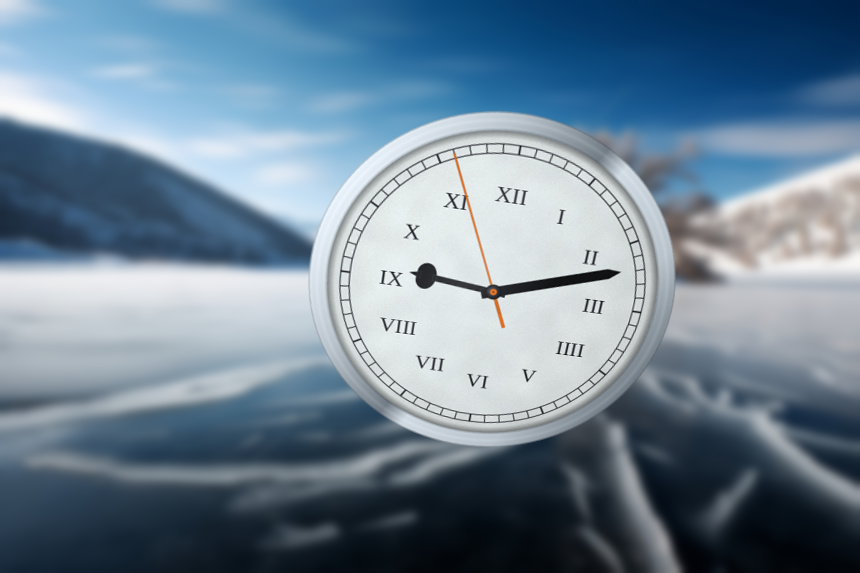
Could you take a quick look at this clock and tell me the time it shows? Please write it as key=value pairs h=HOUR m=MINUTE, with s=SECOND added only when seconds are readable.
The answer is h=9 m=11 s=56
